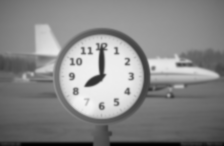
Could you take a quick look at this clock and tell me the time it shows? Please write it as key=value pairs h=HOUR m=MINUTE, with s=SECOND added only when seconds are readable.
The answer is h=8 m=0
